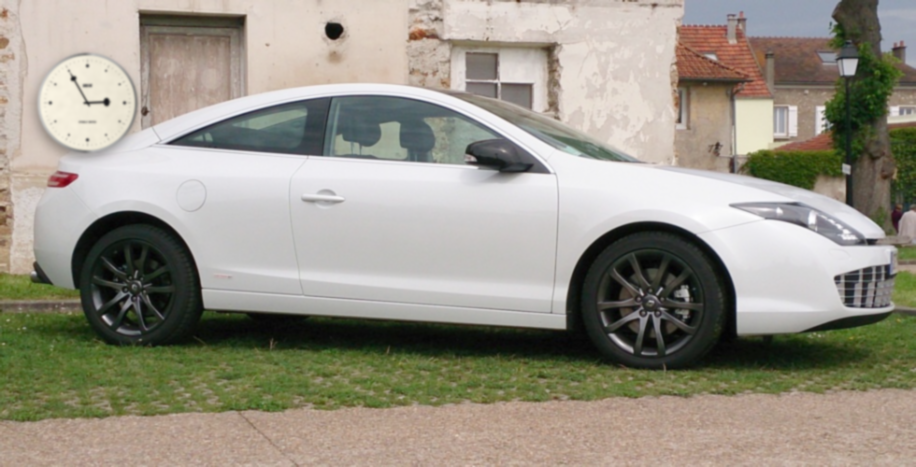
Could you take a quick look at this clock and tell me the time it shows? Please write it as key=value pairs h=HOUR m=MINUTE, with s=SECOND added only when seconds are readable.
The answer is h=2 m=55
